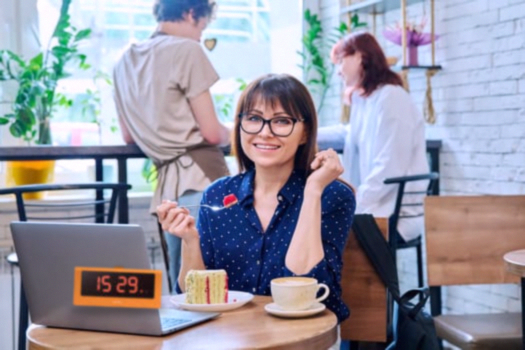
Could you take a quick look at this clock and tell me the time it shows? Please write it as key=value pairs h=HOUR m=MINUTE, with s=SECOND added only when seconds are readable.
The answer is h=15 m=29
